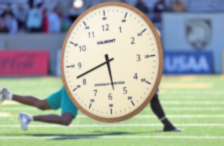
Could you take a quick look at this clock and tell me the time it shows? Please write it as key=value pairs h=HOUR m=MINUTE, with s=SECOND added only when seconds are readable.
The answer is h=5 m=42
